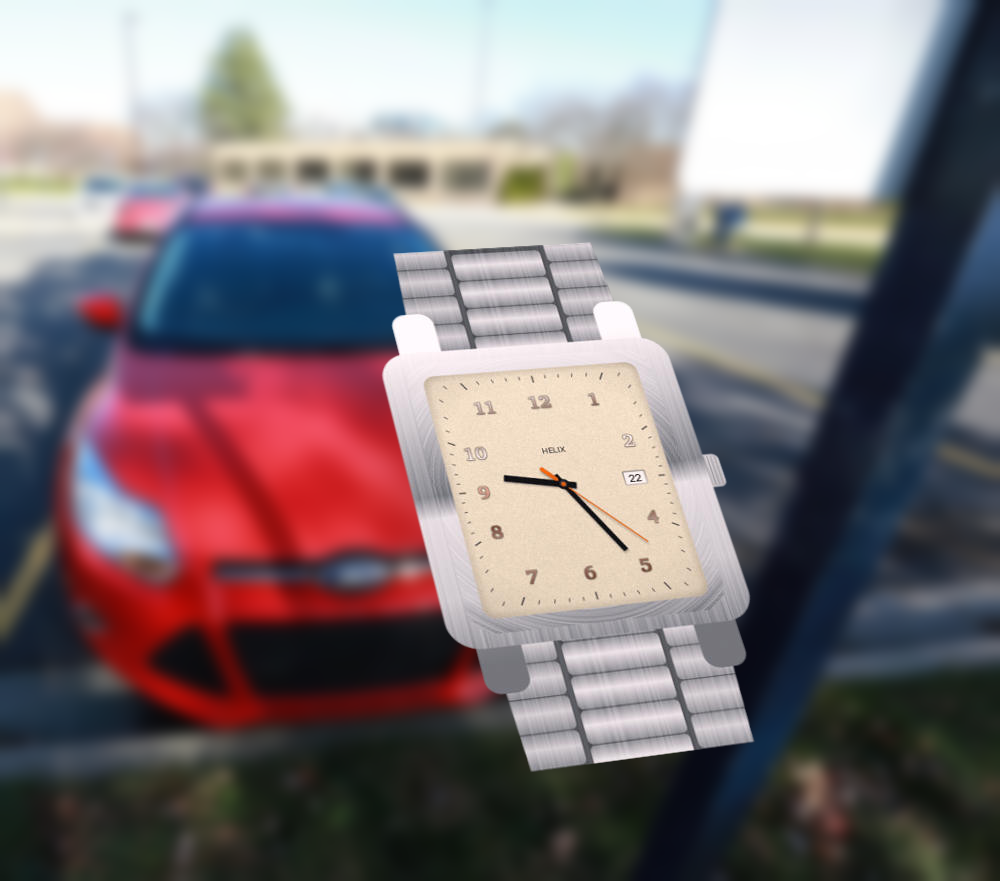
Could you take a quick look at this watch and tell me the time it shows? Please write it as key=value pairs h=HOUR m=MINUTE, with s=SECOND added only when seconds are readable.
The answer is h=9 m=25 s=23
